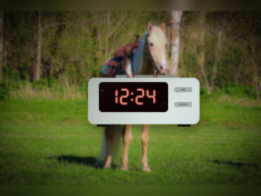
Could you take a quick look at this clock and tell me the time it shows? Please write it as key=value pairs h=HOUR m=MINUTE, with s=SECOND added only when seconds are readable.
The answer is h=12 m=24
